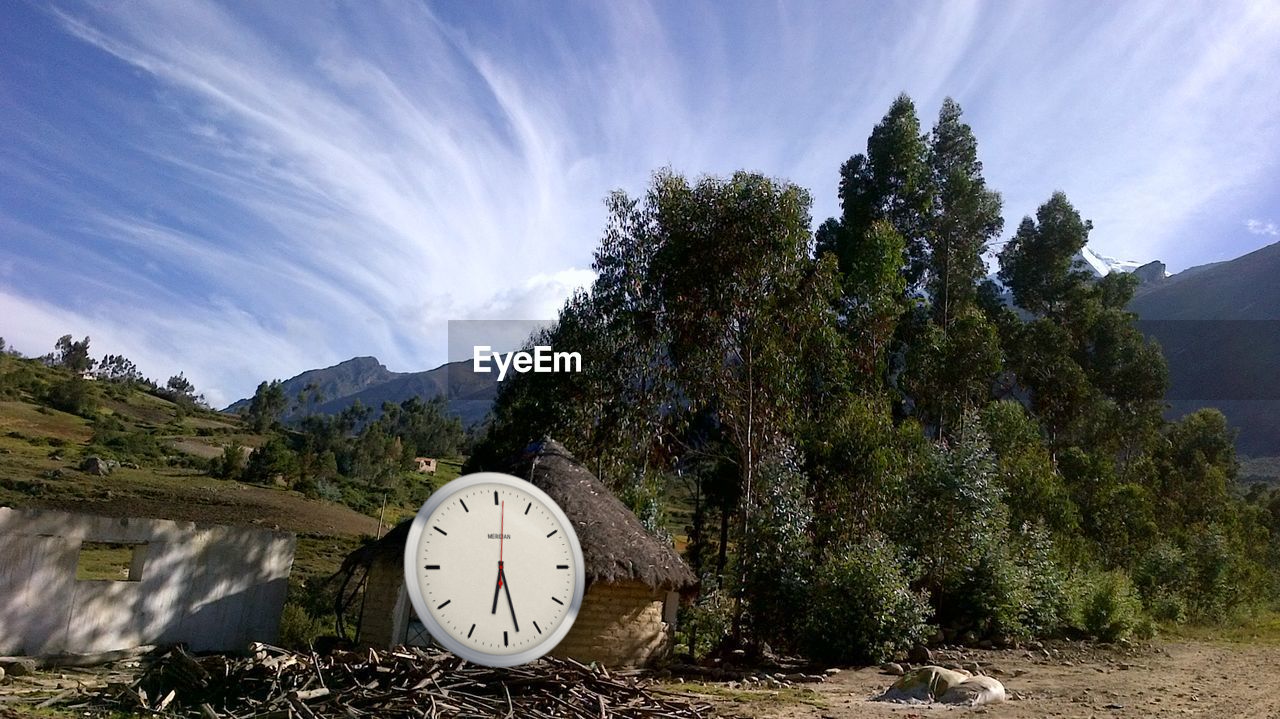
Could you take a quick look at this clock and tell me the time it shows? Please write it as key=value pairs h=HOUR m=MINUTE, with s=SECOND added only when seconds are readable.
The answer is h=6 m=28 s=1
